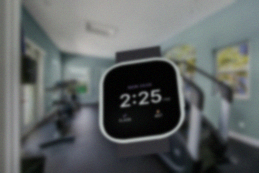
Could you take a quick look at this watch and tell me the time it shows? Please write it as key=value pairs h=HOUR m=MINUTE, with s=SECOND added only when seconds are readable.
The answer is h=2 m=25
